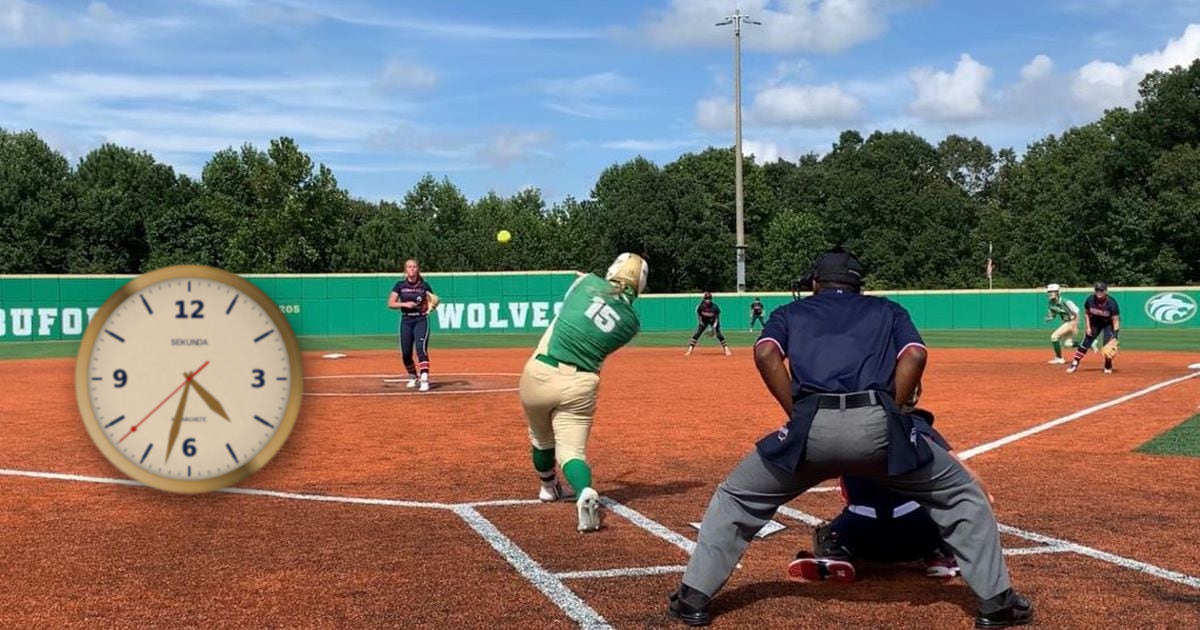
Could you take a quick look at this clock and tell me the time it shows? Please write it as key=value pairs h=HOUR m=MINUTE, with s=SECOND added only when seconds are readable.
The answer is h=4 m=32 s=38
